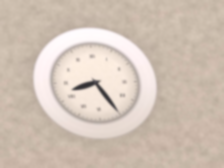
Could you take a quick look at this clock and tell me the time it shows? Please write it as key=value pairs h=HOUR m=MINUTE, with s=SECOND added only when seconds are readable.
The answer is h=8 m=25
